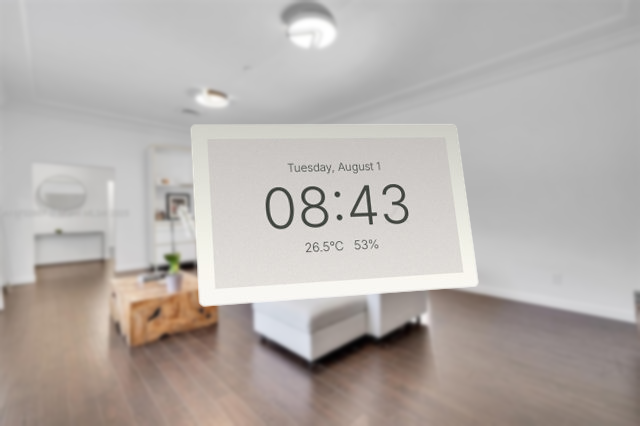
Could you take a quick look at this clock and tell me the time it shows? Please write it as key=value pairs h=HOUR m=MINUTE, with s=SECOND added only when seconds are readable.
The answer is h=8 m=43
